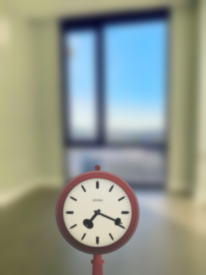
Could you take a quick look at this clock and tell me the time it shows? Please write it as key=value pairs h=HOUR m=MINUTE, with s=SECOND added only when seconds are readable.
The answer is h=7 m=19
